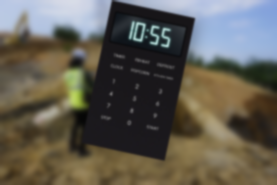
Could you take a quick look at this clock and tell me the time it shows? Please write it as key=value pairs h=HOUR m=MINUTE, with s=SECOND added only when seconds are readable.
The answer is h=10 m=55
